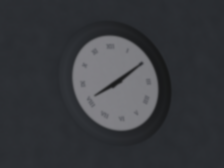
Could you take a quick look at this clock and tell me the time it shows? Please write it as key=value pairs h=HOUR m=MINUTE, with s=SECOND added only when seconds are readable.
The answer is h=8 m=10
